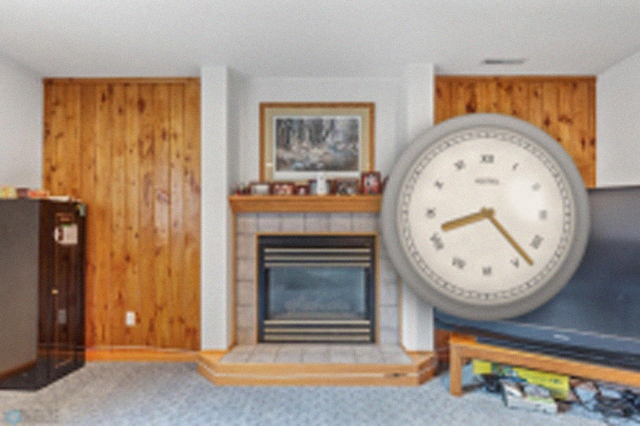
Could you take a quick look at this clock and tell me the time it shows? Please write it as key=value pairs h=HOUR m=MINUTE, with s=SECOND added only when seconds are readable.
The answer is h=8 m=23
